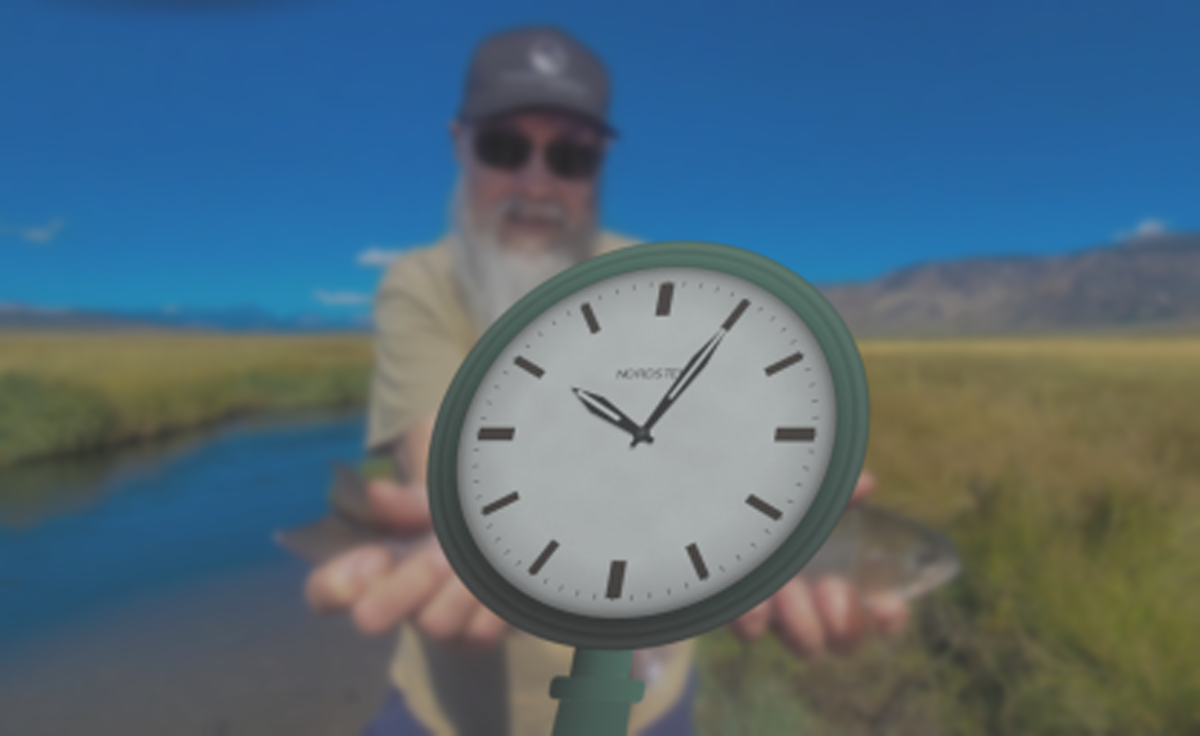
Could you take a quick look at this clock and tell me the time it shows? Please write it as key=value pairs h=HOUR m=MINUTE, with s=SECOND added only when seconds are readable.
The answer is h=10 m=5
